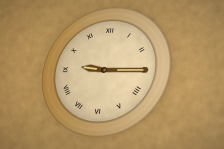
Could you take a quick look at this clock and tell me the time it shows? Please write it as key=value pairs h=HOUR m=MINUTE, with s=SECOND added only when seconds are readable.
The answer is h=9 m=15
